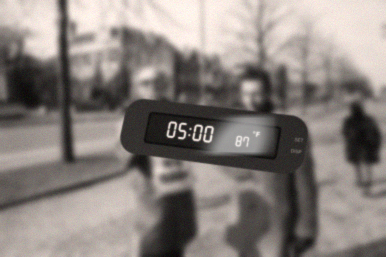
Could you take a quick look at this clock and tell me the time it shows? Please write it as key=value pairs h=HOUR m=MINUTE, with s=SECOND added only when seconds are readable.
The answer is h=5 m=0
